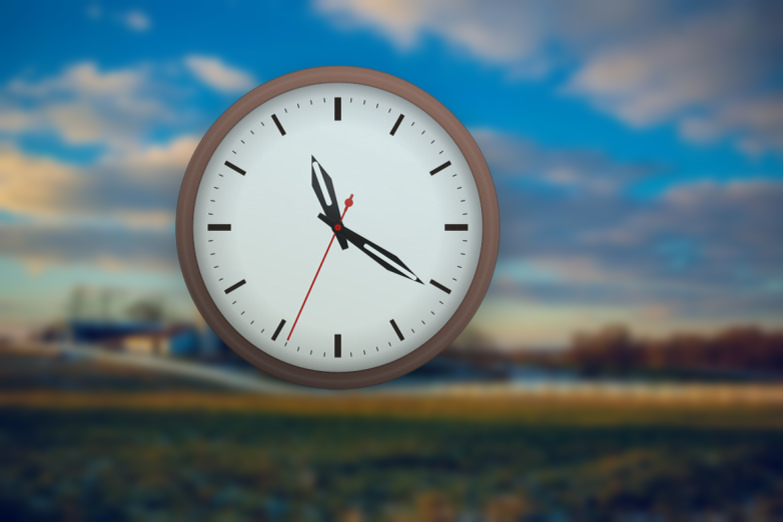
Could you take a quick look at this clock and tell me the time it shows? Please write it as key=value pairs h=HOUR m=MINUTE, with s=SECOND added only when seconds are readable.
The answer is h=11 m=20 s=34
